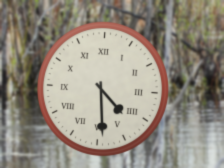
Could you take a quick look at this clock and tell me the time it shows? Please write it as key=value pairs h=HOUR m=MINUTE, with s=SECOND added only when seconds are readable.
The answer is h=4 m=29
